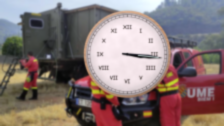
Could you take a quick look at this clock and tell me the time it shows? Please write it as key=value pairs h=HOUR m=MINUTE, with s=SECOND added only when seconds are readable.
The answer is h=3 m=16
